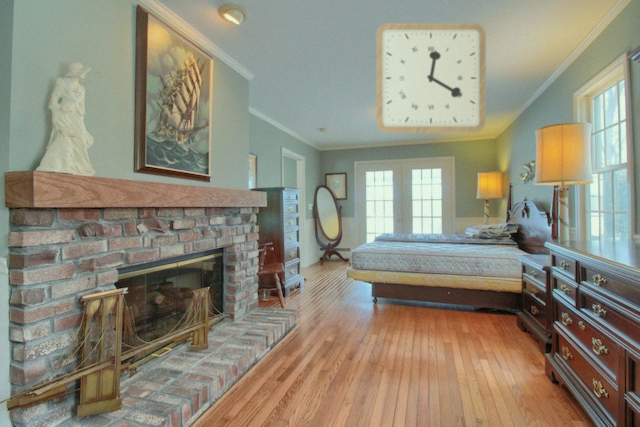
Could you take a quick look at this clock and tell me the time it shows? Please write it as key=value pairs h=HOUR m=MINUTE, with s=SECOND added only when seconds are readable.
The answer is h=12 m=20
